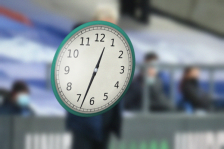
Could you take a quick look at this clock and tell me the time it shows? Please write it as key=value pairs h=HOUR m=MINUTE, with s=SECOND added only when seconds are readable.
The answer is h=12 m=33
